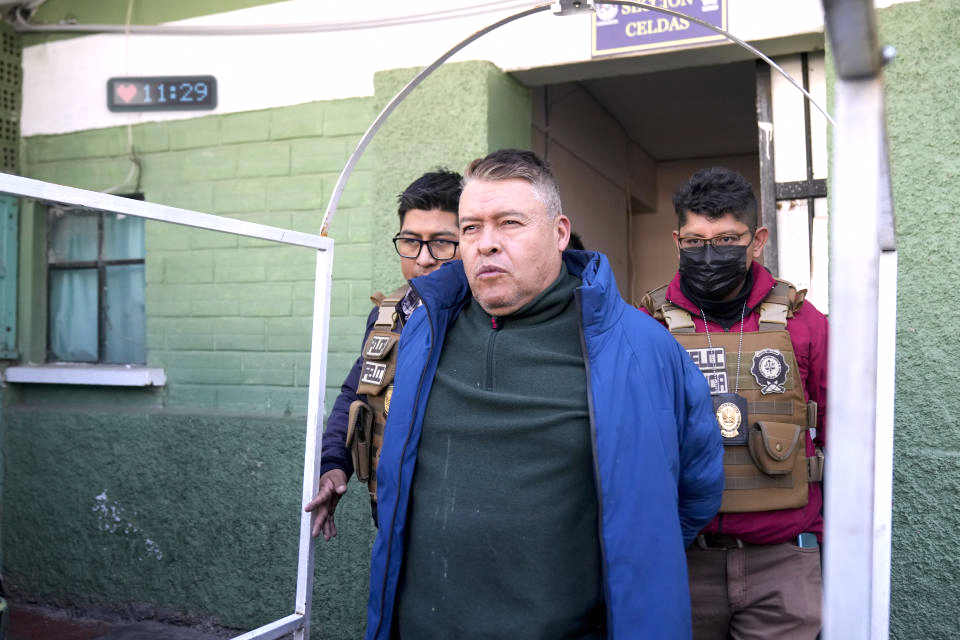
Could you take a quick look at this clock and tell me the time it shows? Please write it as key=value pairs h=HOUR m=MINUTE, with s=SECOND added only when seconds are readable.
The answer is h=11 m=29
